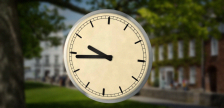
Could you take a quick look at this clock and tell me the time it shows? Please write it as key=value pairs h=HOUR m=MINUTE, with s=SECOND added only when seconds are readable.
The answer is h=9 m=44
